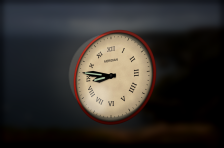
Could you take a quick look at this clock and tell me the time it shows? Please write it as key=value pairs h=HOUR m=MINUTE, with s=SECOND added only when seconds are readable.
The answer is h=8 m=47
